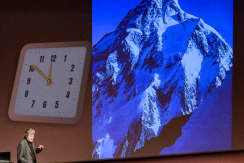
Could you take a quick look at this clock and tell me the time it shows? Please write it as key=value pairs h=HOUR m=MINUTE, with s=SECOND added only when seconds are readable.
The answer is h=11 m=51
